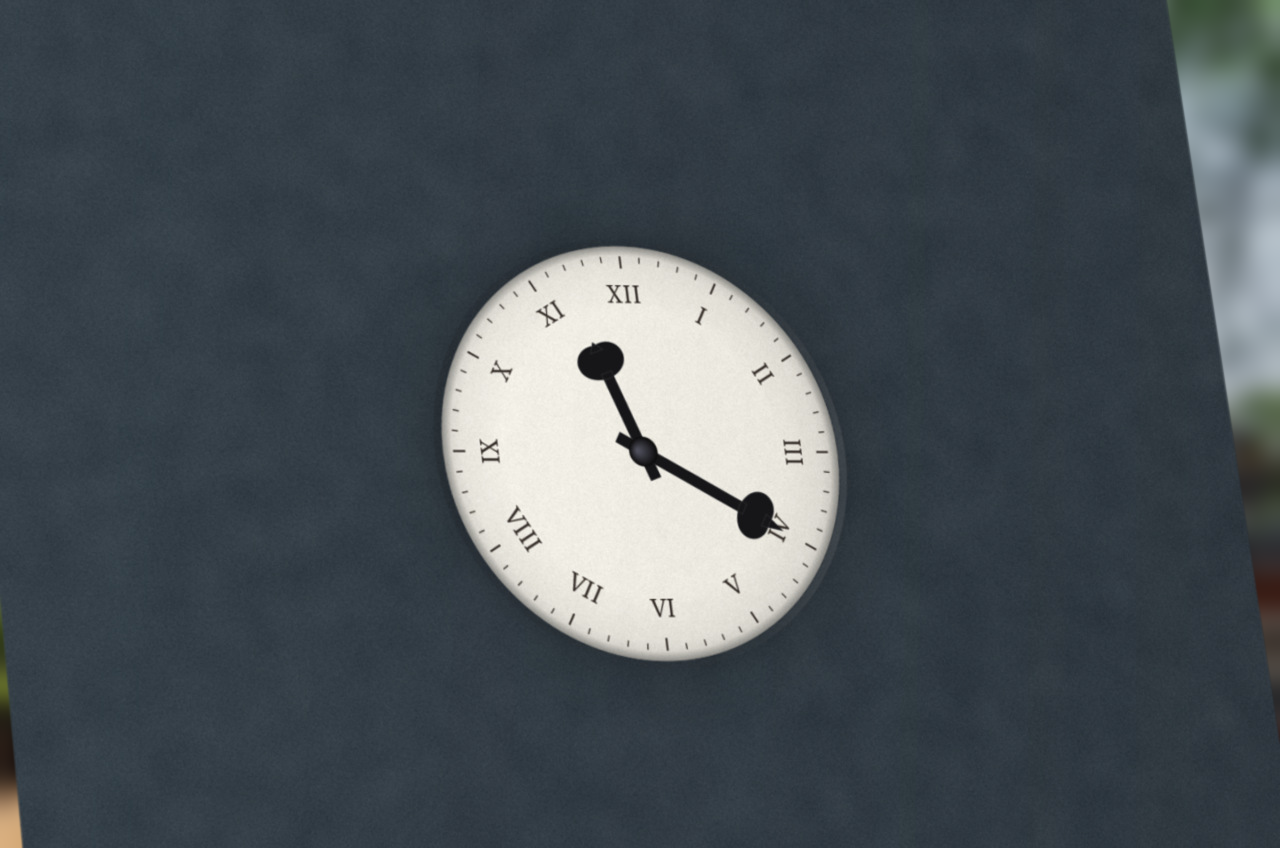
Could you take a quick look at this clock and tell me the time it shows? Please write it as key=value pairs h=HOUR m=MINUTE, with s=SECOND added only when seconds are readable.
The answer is h=11 m=20
